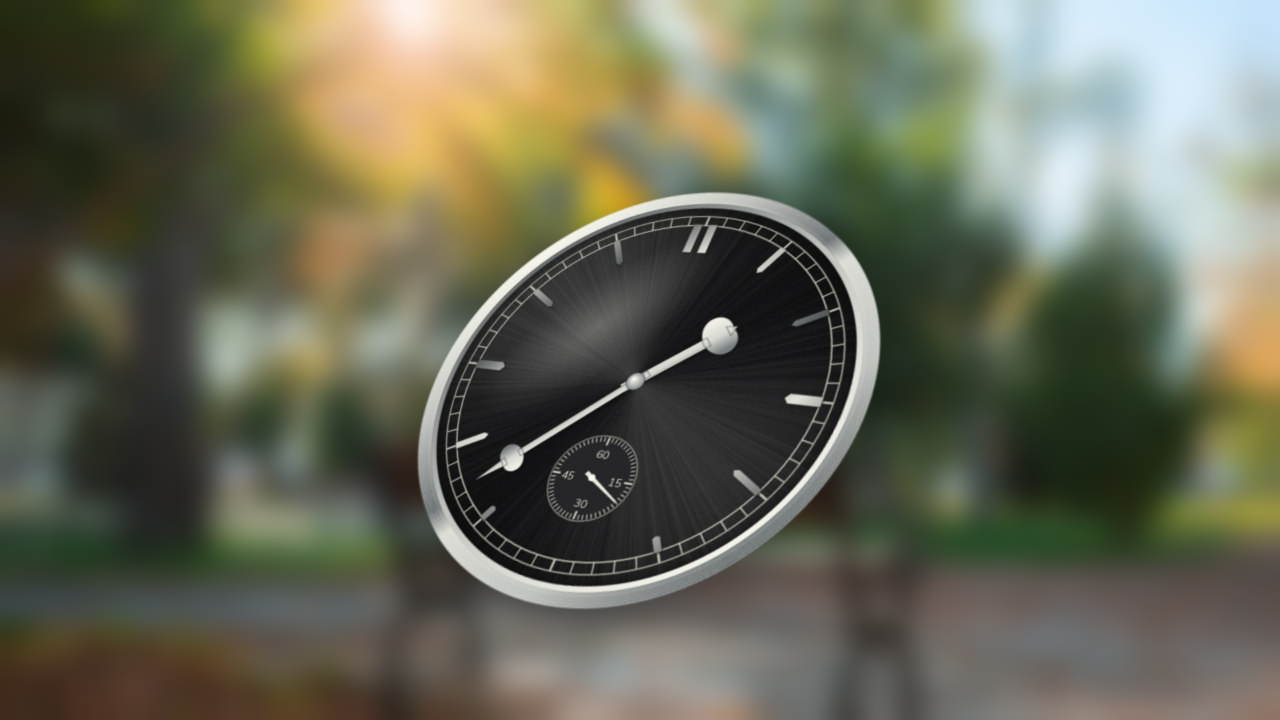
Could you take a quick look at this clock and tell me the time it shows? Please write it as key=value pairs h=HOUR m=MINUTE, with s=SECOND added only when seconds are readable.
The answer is h=1 m=37 s=20
